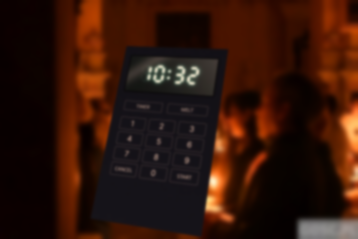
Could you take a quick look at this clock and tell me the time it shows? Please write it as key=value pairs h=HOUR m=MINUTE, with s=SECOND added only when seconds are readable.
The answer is h=10 m=32
